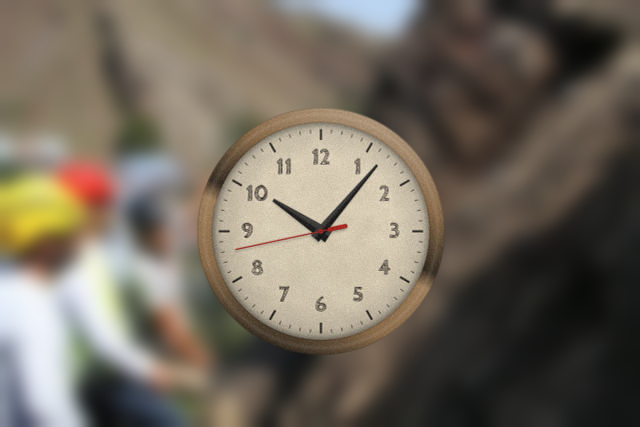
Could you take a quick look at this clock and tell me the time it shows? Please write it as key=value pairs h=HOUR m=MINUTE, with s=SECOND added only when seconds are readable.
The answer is h=10 m=6 s=43
